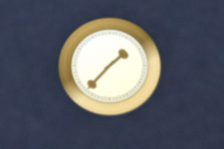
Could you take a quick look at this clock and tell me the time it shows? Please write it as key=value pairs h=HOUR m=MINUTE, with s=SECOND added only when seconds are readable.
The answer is h=1 m=37
